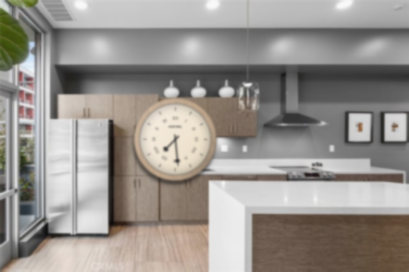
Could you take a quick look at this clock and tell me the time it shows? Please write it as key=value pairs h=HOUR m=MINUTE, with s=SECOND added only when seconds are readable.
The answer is h=7 m=29
